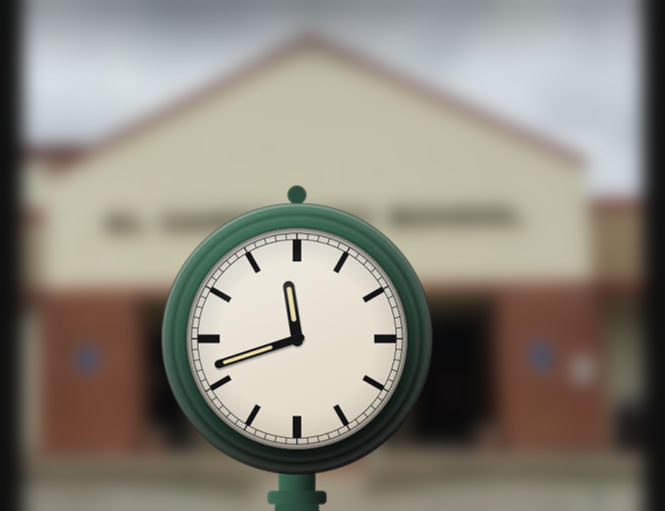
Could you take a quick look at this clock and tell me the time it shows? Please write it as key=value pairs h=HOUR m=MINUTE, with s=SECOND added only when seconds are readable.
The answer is h=11 m=42
